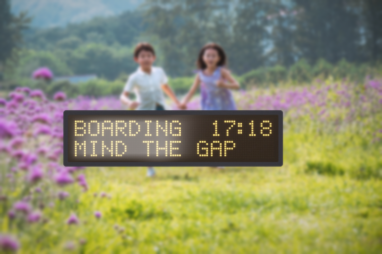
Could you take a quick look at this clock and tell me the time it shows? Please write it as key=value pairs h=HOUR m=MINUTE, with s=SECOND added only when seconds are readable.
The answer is h=17 m=18
